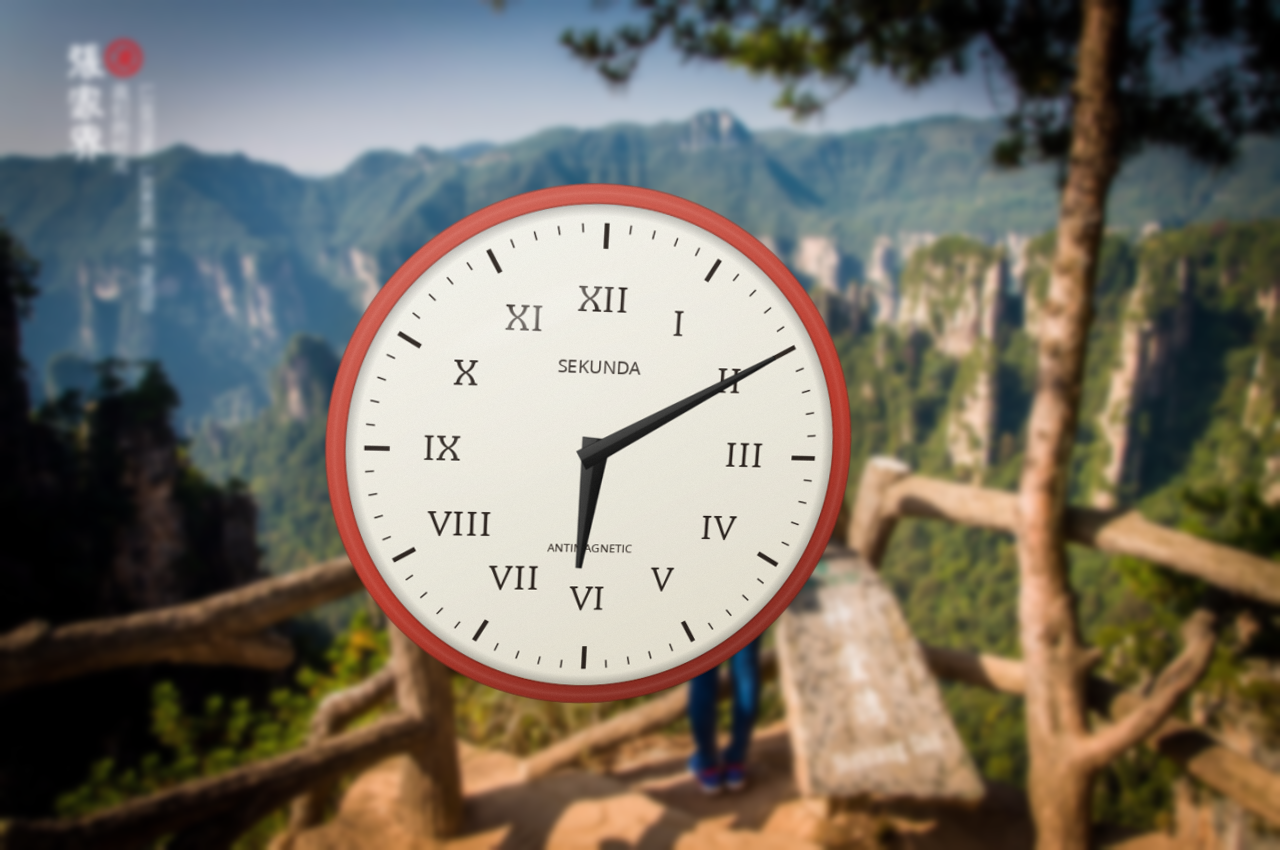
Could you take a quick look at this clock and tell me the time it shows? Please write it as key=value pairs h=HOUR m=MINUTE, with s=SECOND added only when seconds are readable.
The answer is h=6 m=10
